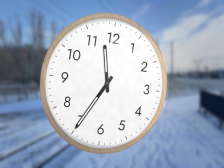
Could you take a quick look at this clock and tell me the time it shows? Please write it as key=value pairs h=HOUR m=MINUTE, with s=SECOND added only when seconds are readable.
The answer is h=11 m=35
